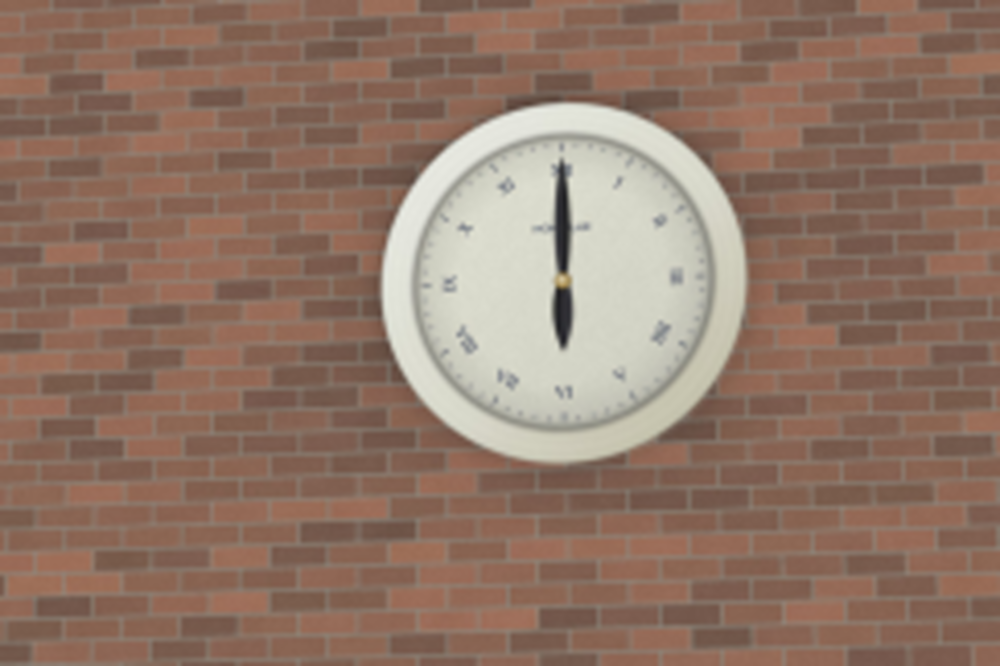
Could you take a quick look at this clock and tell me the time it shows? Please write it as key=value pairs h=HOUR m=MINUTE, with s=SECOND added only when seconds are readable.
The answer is h=6 m=0
